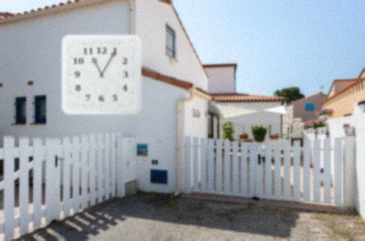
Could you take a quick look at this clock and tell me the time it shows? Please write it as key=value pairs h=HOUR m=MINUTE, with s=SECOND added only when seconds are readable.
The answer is h=11 m=5
